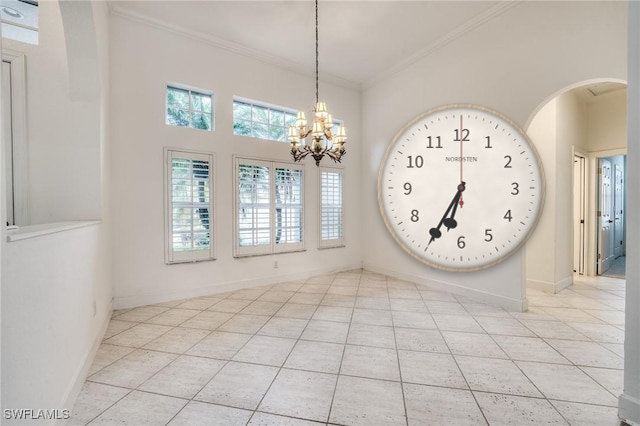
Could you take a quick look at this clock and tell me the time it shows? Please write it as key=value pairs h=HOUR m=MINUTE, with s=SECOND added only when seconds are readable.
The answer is h=6 m=35 s=0
